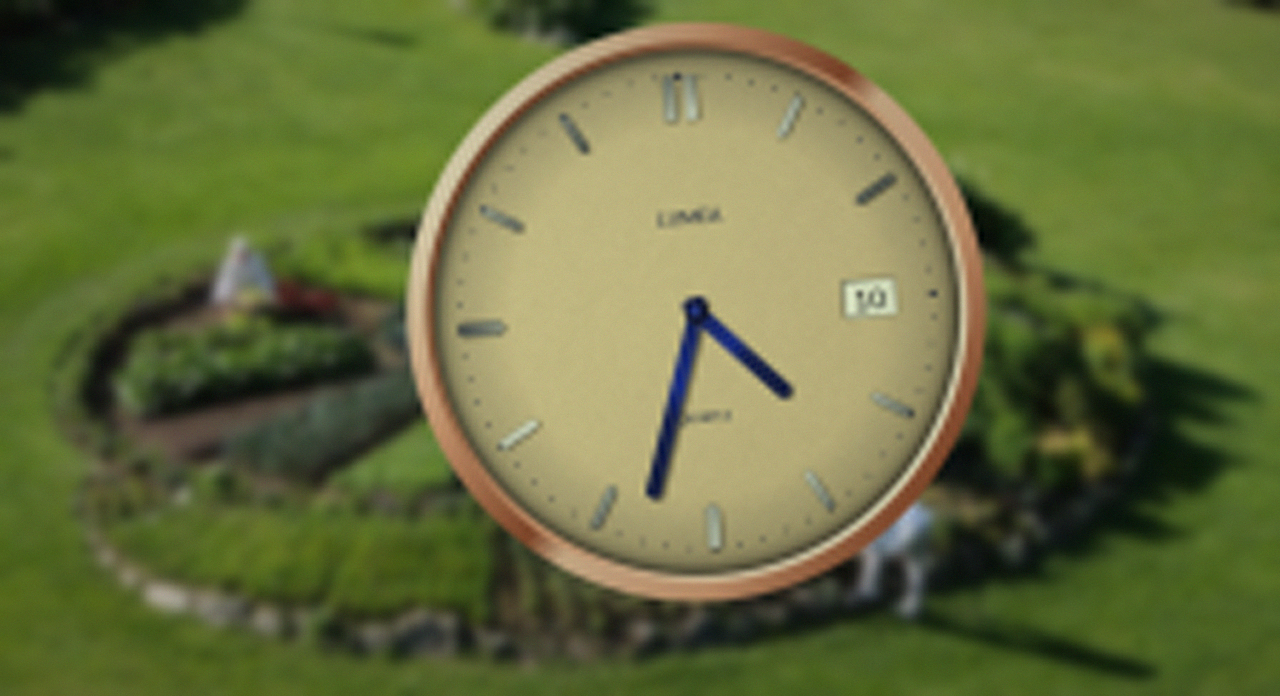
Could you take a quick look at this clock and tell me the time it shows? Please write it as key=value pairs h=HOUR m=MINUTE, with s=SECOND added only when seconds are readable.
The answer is h=4 m=33
